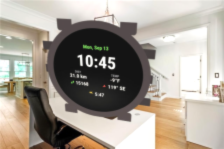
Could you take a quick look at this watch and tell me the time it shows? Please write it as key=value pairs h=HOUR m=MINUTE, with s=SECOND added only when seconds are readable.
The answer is h=10 m=45
